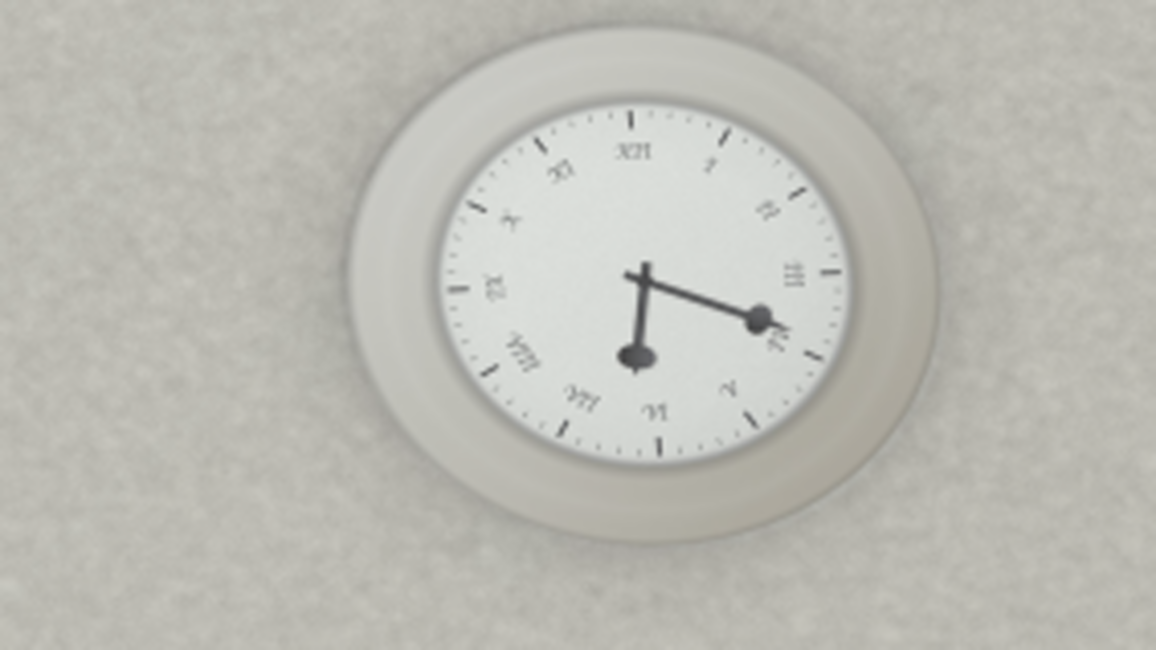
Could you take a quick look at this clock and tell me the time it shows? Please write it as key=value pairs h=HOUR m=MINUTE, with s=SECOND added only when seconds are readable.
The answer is h=6 m=19
